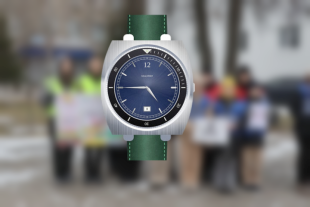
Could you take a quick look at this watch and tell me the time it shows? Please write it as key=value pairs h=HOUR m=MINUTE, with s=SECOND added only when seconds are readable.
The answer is h=4 m=45
